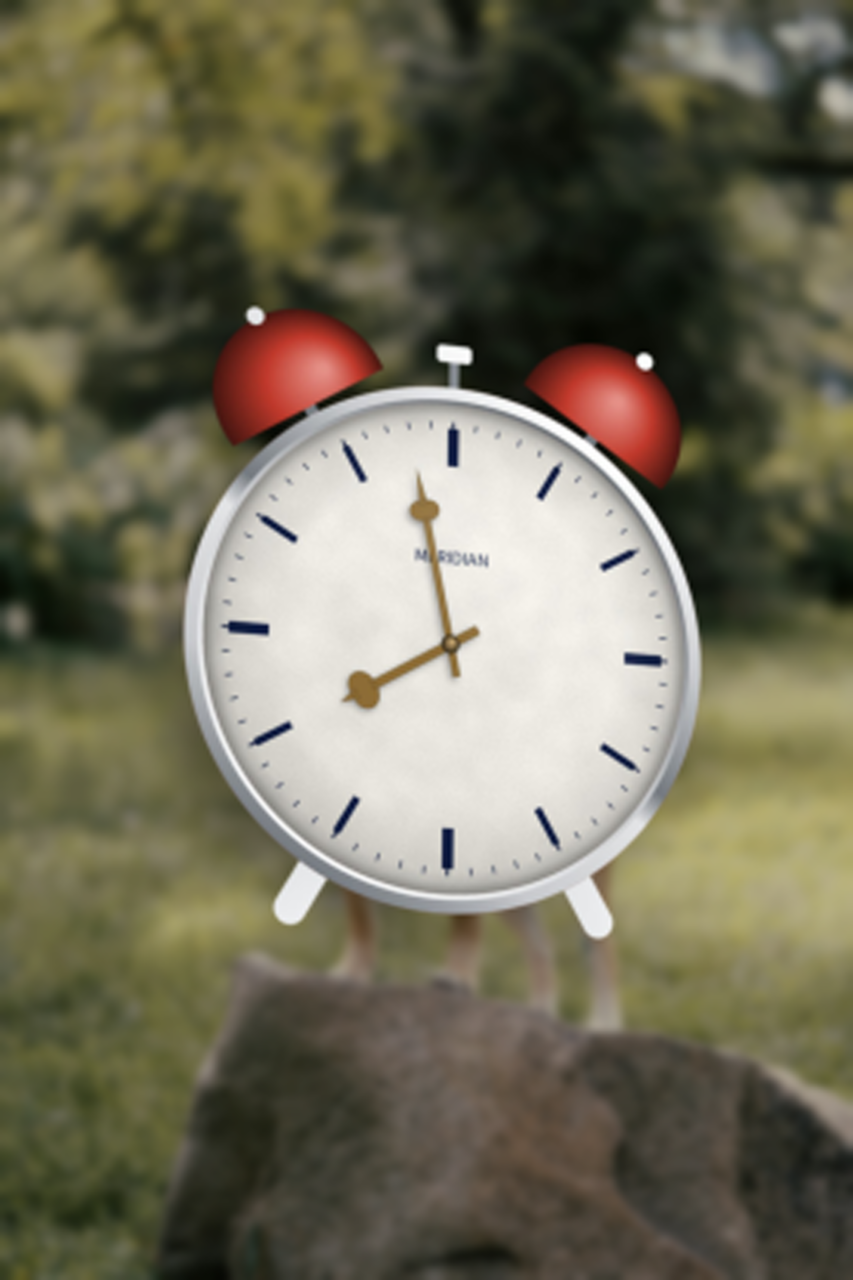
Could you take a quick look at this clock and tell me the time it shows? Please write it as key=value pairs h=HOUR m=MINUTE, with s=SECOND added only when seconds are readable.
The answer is h=7 m=58
